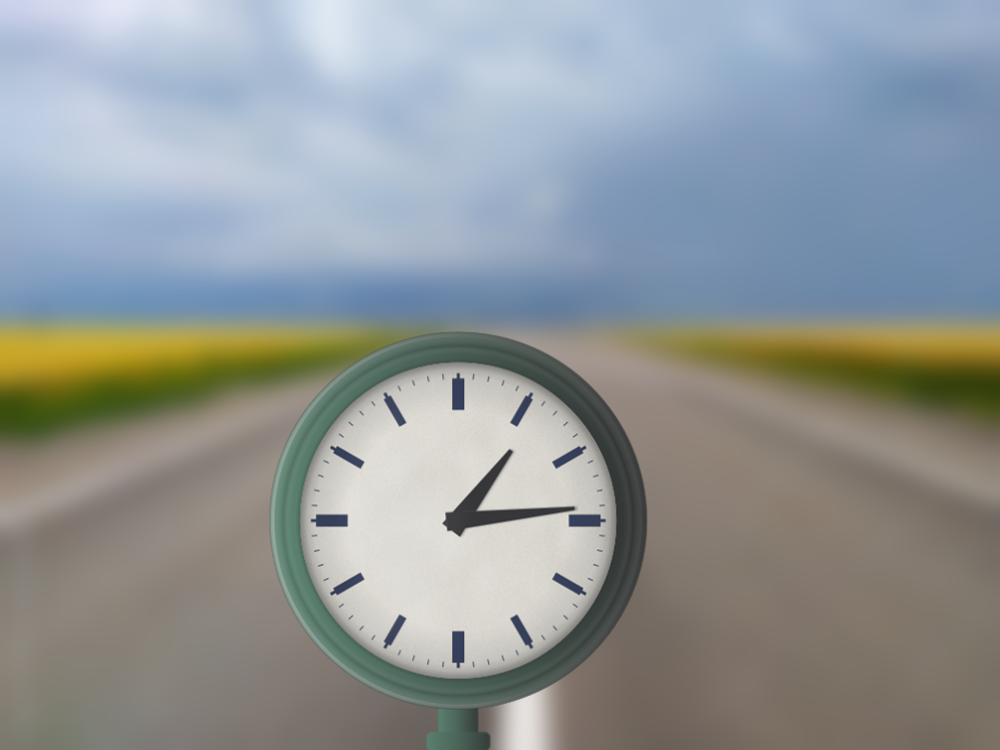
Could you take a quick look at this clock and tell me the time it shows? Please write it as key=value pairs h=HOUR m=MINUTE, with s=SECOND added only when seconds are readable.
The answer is h=1 m=14
